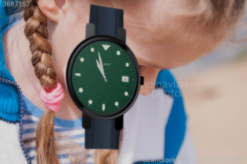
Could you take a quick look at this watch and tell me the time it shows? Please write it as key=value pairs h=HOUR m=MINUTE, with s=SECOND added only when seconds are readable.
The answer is h=10 m=57
